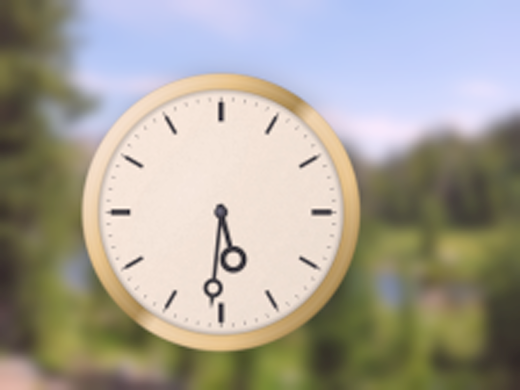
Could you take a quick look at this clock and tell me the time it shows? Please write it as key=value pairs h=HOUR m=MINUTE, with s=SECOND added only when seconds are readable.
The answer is h=5 m=31
